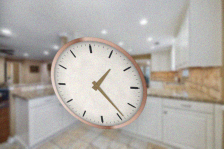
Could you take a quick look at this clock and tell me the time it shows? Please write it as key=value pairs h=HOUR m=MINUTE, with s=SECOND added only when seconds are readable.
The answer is h=1 m=24
